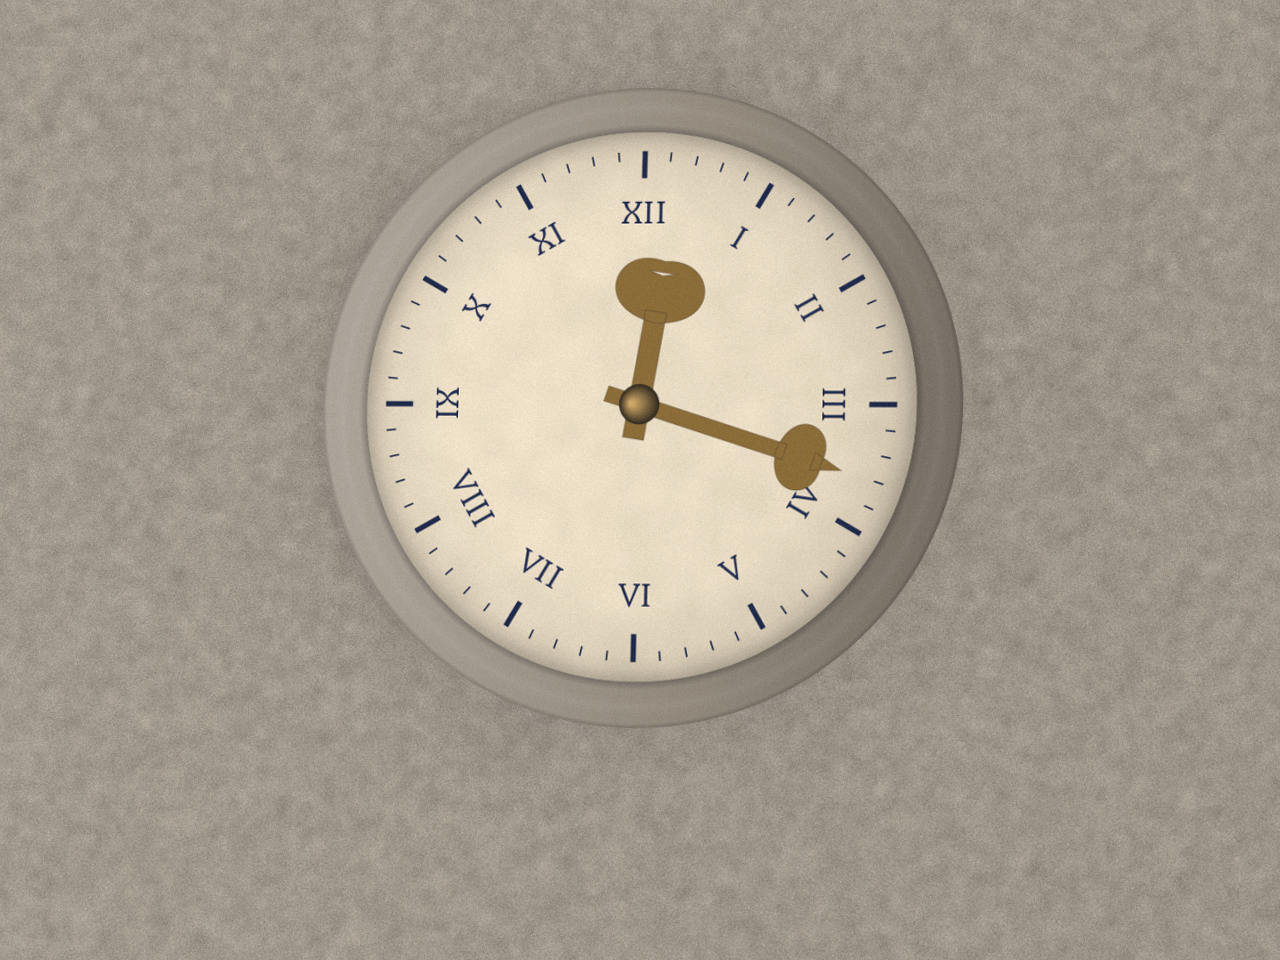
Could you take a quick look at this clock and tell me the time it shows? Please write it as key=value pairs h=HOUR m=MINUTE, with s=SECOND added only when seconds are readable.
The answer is h=12 m=18
